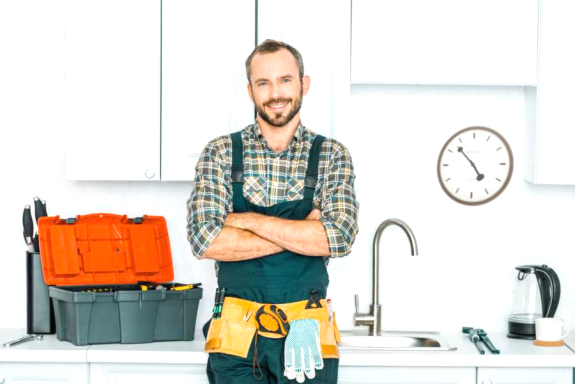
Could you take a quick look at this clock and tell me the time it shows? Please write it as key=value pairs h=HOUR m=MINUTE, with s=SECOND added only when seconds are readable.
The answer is h=4 m=53
